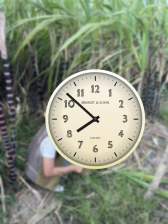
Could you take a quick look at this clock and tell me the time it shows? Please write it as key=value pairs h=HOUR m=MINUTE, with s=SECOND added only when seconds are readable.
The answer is h=7 m=52
